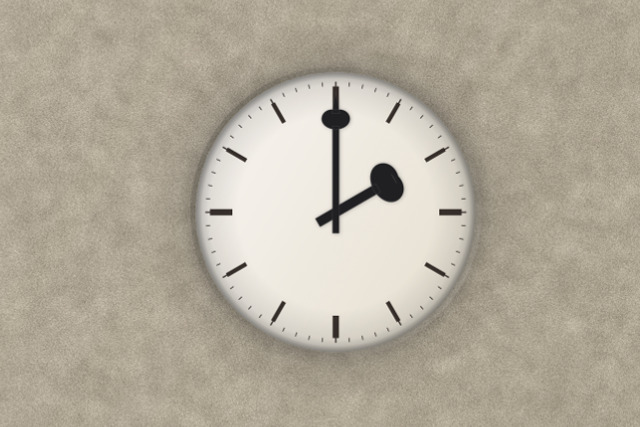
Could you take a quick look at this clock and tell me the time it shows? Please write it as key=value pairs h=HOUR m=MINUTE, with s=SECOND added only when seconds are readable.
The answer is h=2 m=0
